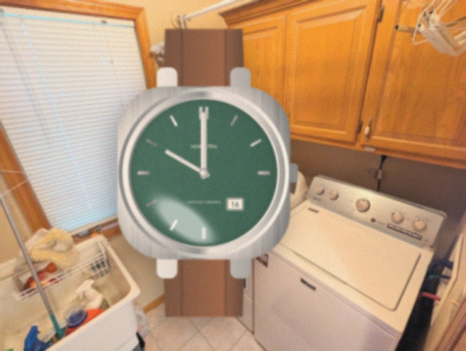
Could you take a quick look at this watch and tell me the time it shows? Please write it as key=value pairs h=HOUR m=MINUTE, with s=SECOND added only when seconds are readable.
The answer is h=10 m=0
